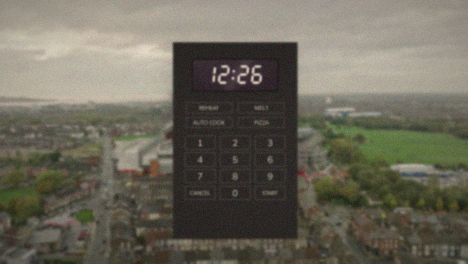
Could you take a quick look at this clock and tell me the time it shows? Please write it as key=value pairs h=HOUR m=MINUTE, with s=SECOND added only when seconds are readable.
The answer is h=12 m=26
